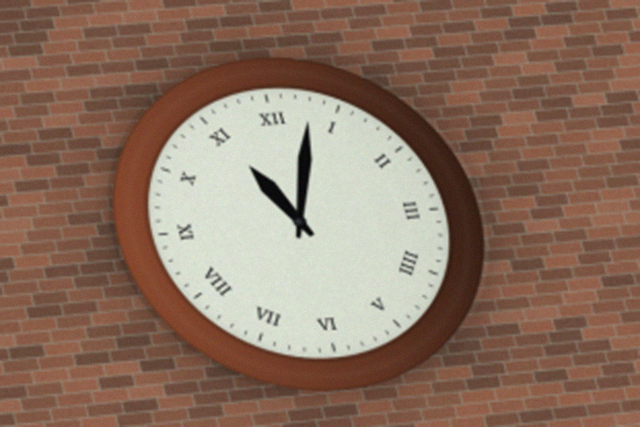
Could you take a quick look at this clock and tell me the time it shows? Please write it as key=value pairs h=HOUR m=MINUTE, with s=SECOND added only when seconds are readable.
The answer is h=11 m=3
